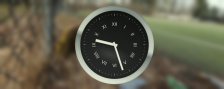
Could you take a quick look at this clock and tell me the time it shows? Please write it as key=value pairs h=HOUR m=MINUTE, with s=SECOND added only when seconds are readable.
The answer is h=9 m=27
